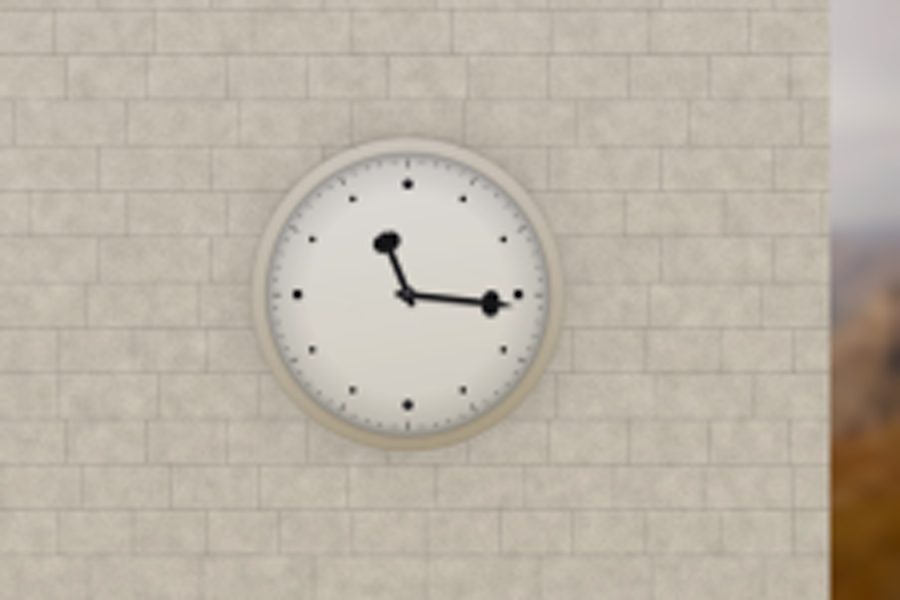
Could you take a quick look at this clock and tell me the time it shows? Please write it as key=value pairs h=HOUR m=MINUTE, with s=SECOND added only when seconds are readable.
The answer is h=11 m=16
